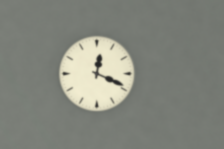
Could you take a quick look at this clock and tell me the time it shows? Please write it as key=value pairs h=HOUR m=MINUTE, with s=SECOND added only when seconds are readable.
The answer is h=12 m=19
